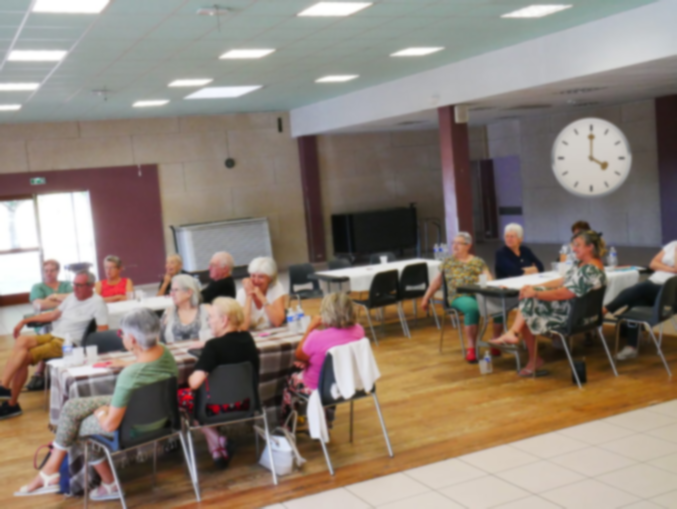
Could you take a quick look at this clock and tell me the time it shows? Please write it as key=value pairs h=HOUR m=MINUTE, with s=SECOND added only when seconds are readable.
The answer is h=4 m=0
